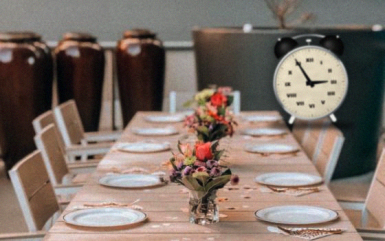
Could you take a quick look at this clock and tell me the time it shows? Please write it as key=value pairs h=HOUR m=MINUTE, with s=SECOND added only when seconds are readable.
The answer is h=2 m=55
